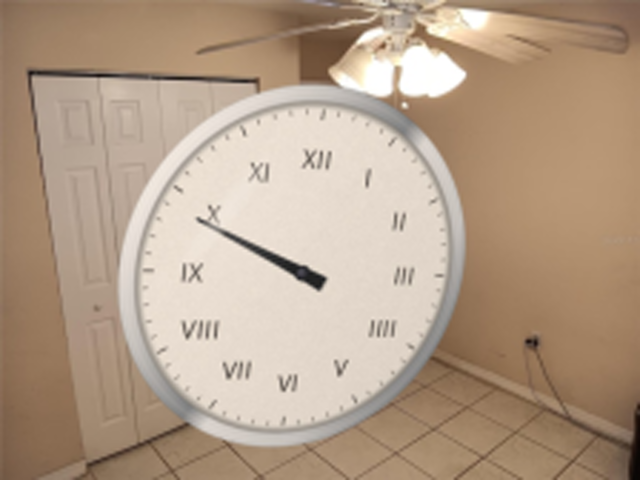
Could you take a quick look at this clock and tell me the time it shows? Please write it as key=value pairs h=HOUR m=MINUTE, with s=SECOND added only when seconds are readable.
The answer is h=9 m=49
